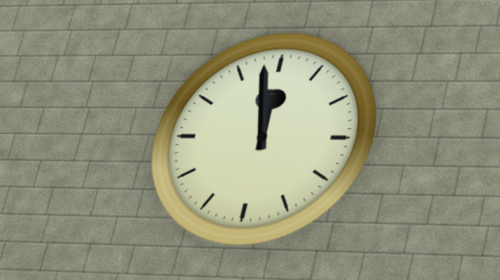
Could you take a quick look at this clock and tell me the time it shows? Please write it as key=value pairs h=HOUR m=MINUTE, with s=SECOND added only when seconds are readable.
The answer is h=11 m=58
